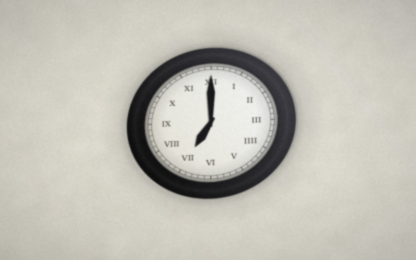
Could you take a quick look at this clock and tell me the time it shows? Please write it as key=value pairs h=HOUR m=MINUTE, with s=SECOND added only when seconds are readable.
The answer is h=7 m=0
